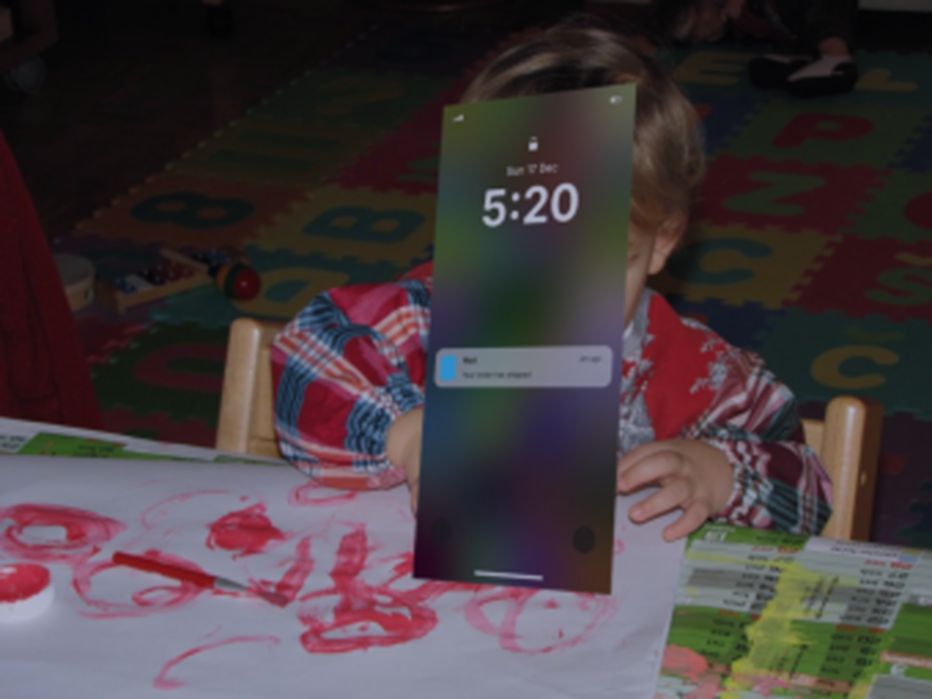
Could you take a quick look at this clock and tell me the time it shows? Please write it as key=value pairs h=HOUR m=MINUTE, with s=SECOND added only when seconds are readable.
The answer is h=5 m=20
